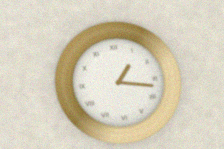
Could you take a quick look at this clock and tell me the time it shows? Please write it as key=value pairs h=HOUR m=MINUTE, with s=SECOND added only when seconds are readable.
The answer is h=1 m=17
